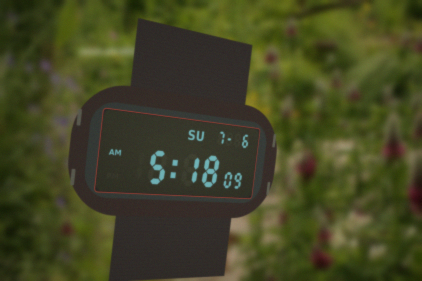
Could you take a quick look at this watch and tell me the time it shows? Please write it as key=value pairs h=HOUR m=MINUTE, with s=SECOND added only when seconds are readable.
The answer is h=5 m=18 s=9
